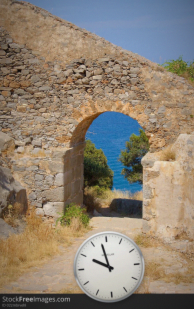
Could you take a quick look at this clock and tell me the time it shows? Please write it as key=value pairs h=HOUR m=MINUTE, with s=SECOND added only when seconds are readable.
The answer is h=9 m=58
